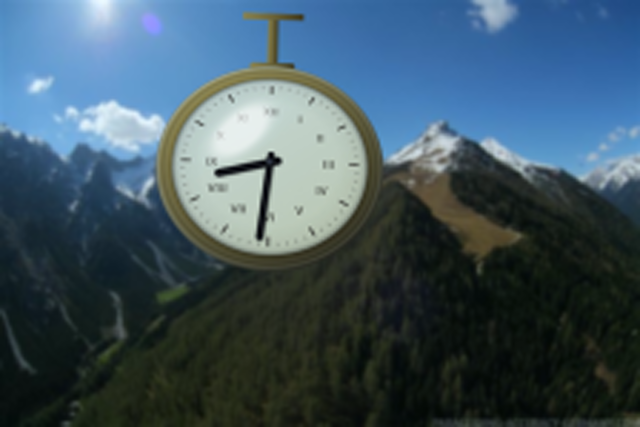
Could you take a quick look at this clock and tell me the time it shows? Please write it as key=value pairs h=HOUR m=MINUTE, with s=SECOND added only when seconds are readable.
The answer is h=8 m=31
